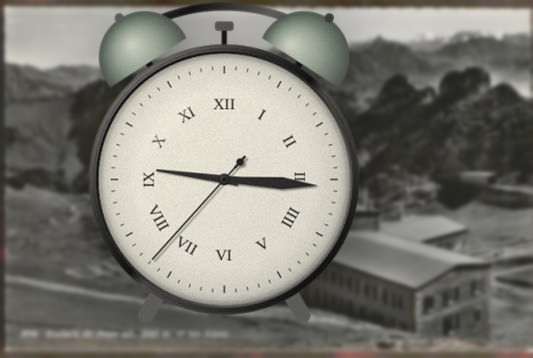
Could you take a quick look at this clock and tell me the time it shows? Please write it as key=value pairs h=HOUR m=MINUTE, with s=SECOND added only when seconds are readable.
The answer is h=9 m=15 s=37
